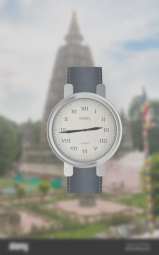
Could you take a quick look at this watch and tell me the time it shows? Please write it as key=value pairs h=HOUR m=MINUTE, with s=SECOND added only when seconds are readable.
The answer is h=2 m=44
